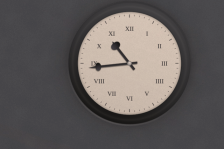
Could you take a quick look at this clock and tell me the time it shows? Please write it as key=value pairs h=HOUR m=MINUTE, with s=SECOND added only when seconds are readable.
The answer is h=10 m=44
